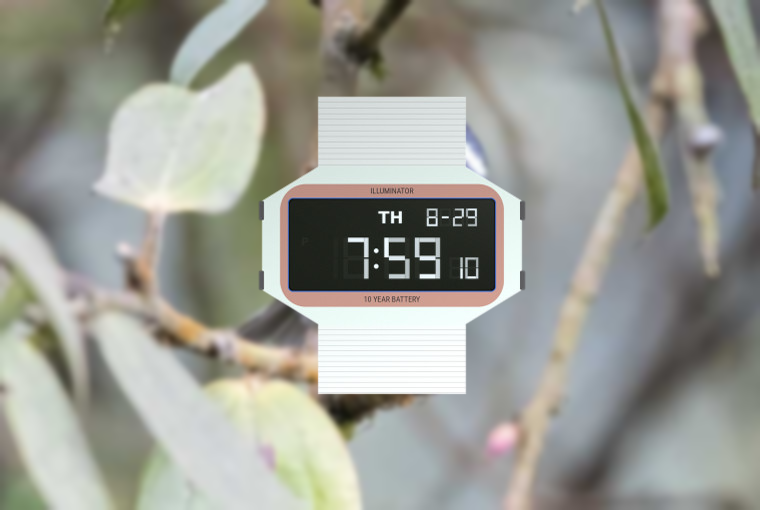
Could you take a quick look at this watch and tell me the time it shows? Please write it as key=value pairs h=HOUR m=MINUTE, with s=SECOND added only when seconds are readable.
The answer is h=7 m=59 s=10
